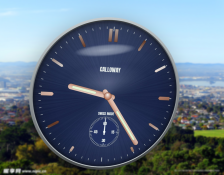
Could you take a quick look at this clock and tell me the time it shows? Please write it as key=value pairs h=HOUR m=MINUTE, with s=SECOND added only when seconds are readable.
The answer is h=9 m=24
